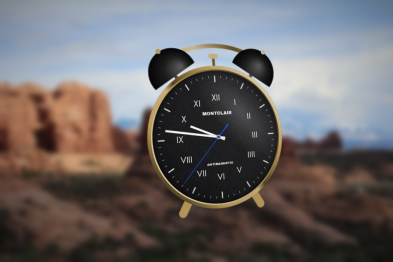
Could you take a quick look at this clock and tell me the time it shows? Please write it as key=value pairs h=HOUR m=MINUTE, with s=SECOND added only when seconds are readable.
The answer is h=9 m=46 s=37
